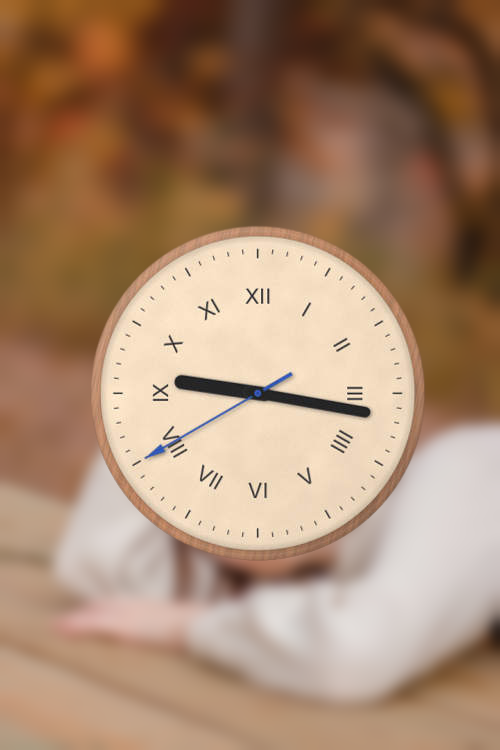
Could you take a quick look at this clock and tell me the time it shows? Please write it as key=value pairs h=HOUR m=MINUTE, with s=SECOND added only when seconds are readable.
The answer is h=9 m=16 s=40
